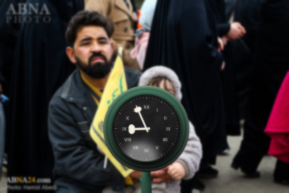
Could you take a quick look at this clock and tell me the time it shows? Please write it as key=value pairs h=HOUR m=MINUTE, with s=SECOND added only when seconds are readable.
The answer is h=8 m=56
